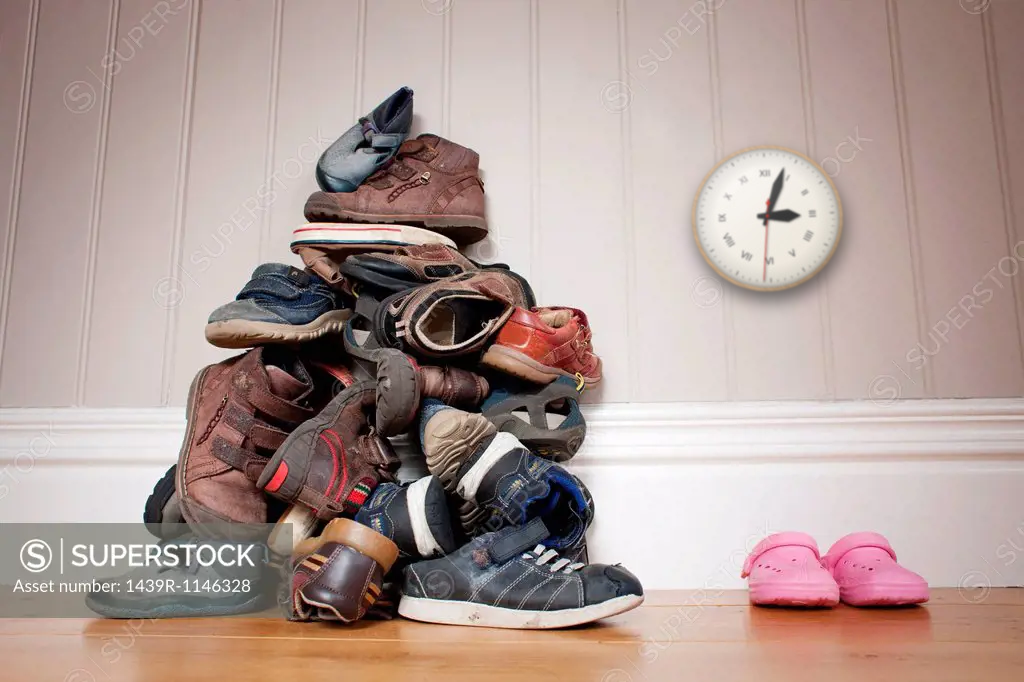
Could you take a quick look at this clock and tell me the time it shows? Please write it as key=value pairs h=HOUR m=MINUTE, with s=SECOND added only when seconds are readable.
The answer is h=3 m=3 s=31
